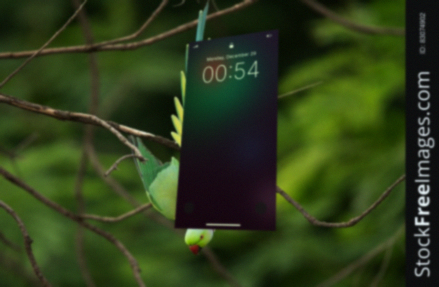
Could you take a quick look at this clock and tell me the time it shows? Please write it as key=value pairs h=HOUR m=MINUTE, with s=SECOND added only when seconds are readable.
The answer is h=0 m=54
